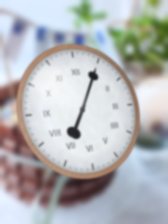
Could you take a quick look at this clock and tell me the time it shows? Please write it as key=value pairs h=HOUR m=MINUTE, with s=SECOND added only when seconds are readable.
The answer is h=7 m=5
